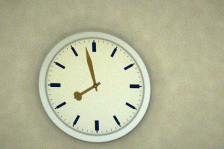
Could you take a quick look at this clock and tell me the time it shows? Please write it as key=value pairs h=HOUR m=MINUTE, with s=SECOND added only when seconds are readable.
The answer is h=7 m=58
